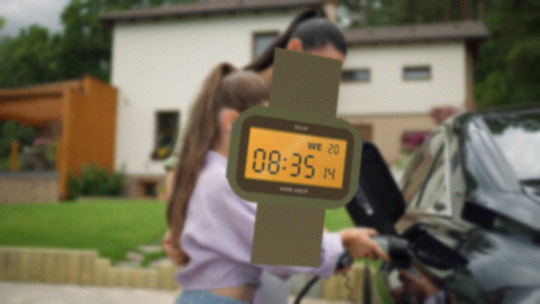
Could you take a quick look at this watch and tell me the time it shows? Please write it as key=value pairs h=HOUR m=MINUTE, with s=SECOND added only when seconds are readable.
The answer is h=8 m=35 s=14
